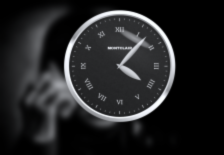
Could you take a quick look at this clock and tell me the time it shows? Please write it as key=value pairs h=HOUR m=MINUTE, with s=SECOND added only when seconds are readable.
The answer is h=4 m=7
